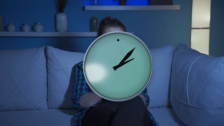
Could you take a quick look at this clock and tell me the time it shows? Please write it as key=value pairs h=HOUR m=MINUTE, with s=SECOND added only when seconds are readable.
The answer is h=2 m=7
